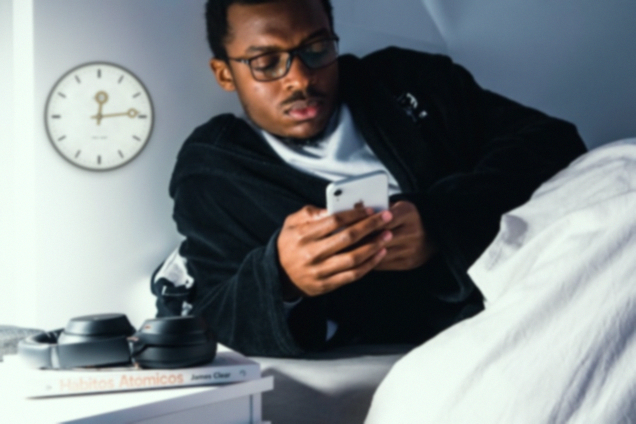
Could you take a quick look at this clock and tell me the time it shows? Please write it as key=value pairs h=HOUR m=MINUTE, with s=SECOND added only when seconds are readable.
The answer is h=12 m=14
